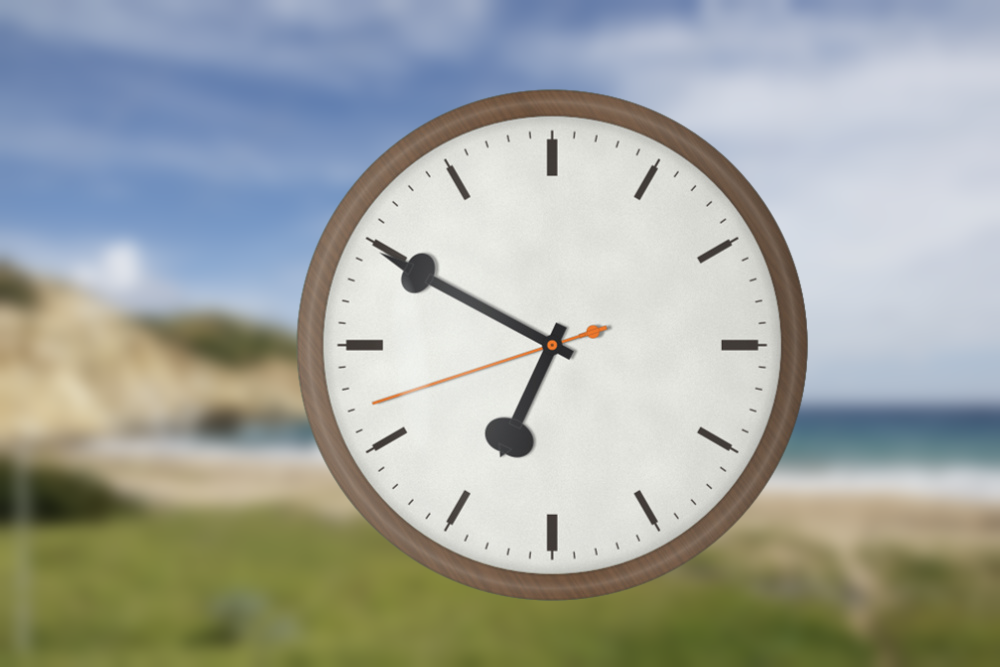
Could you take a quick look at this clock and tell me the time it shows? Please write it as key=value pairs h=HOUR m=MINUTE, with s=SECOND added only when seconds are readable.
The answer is h=6 m=49 s=42
